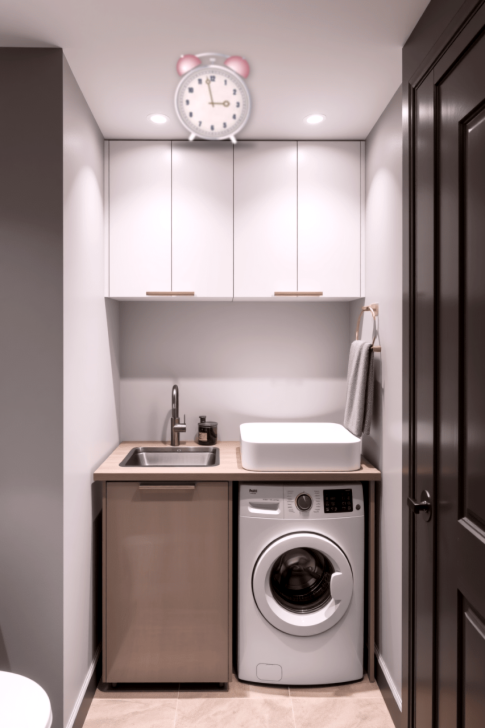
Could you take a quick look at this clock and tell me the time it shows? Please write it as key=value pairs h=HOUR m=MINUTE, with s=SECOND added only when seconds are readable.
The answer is h=2 m=58
